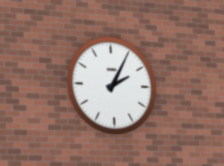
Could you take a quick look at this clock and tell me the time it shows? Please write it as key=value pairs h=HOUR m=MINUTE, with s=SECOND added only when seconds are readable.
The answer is h=2 m=5
